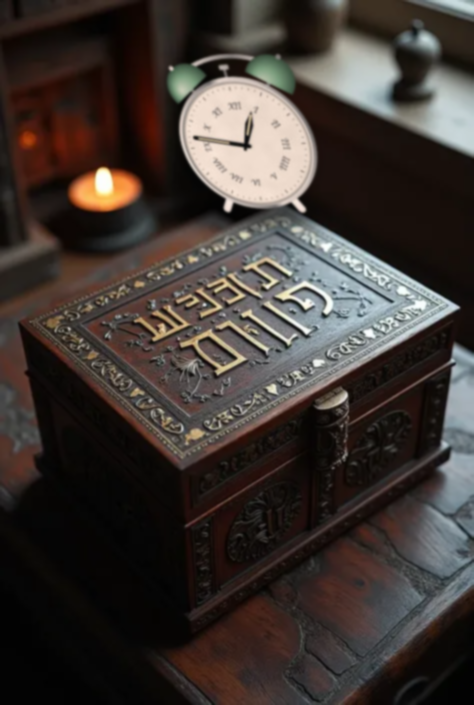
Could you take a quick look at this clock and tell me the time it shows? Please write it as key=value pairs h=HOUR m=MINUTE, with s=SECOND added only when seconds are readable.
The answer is h=12 m=47
